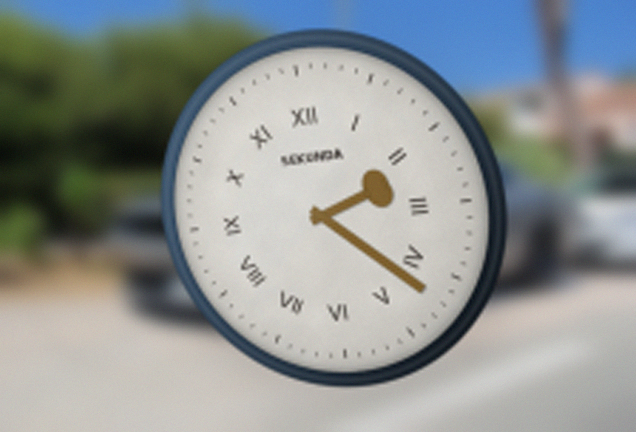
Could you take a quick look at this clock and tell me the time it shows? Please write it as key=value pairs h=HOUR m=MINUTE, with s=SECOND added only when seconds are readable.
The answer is h=2 m=22
